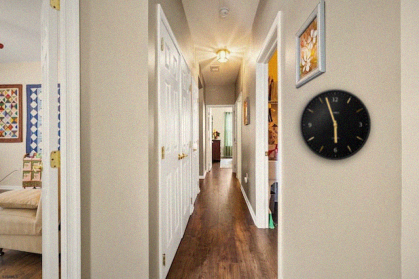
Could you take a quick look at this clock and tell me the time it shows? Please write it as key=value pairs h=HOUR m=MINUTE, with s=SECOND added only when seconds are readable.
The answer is h=5 m=57
